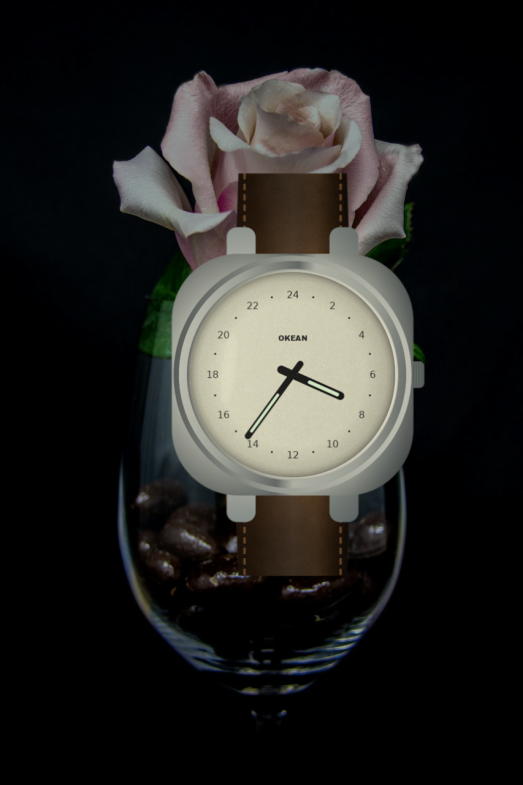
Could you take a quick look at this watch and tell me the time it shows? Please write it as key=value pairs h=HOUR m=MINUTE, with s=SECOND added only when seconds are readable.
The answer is h=7 m=36
